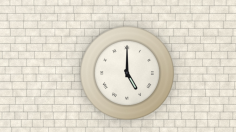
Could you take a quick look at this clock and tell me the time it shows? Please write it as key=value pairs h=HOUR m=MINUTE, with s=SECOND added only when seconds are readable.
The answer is h=5 m=0
